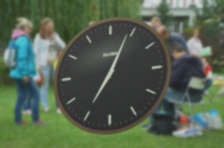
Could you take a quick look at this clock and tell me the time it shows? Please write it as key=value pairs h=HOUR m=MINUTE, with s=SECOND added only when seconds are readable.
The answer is h=7 m=4
